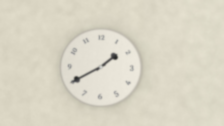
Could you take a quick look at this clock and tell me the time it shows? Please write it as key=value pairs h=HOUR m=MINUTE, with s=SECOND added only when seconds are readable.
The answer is h=1 m=40
